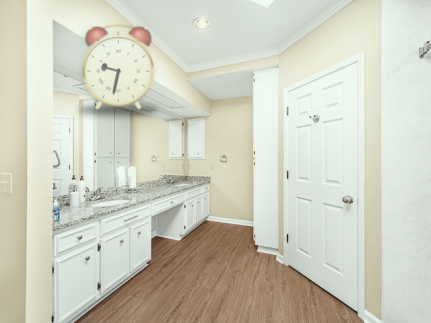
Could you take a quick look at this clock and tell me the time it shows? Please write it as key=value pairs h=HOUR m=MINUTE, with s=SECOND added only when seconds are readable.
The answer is h=9 m=32
